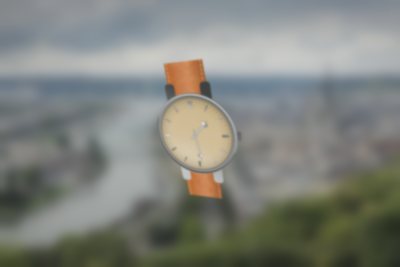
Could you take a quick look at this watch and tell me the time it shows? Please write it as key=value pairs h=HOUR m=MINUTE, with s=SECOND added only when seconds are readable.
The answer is h=1 m=29
